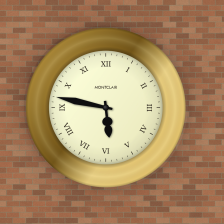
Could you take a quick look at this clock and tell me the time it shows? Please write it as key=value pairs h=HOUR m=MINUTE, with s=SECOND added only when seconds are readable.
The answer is h=5 m=47
